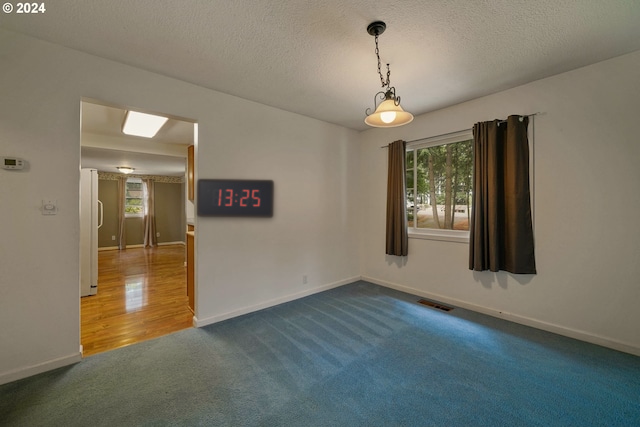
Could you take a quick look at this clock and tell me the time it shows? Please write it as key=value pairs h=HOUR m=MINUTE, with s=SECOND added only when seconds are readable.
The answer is h=13 m=25
